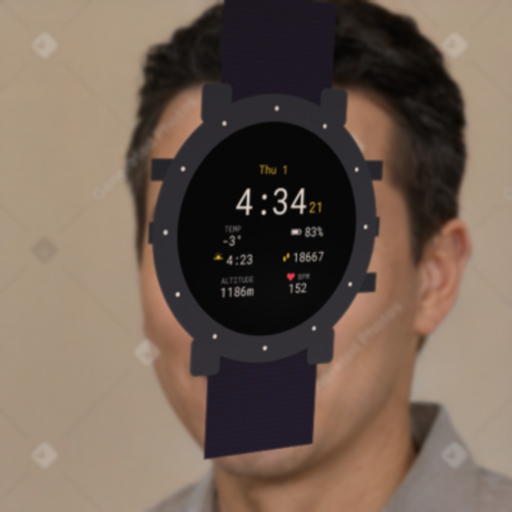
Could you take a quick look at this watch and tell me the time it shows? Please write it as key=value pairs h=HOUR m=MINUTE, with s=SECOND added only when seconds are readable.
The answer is h=4 m=34 s=21
